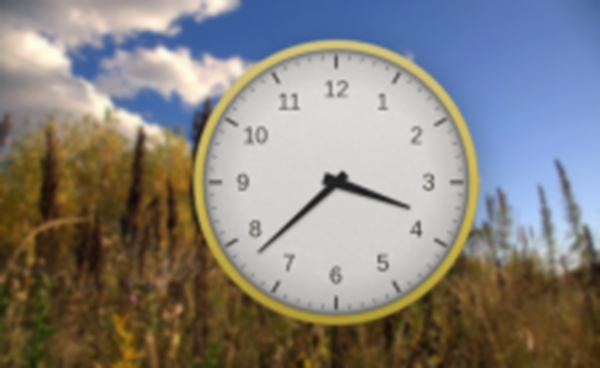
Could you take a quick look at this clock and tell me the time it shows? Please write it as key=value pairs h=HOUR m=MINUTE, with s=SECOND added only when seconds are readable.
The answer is h=3 m=38
